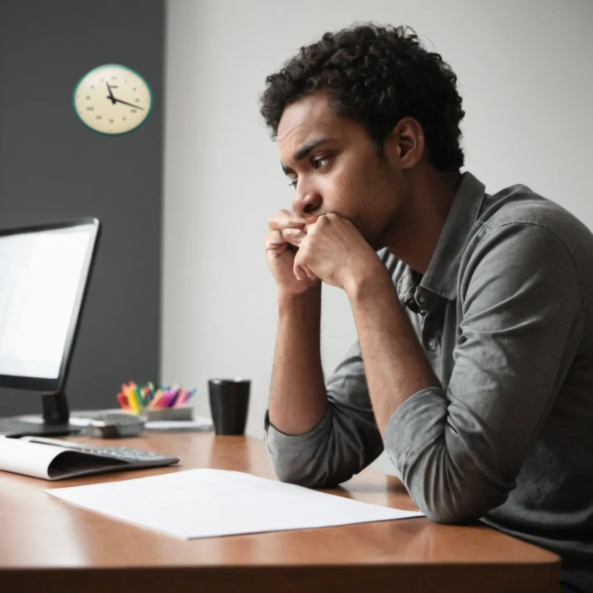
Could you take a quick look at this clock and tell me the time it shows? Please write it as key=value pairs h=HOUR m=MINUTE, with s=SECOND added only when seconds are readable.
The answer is h=11 m=18
